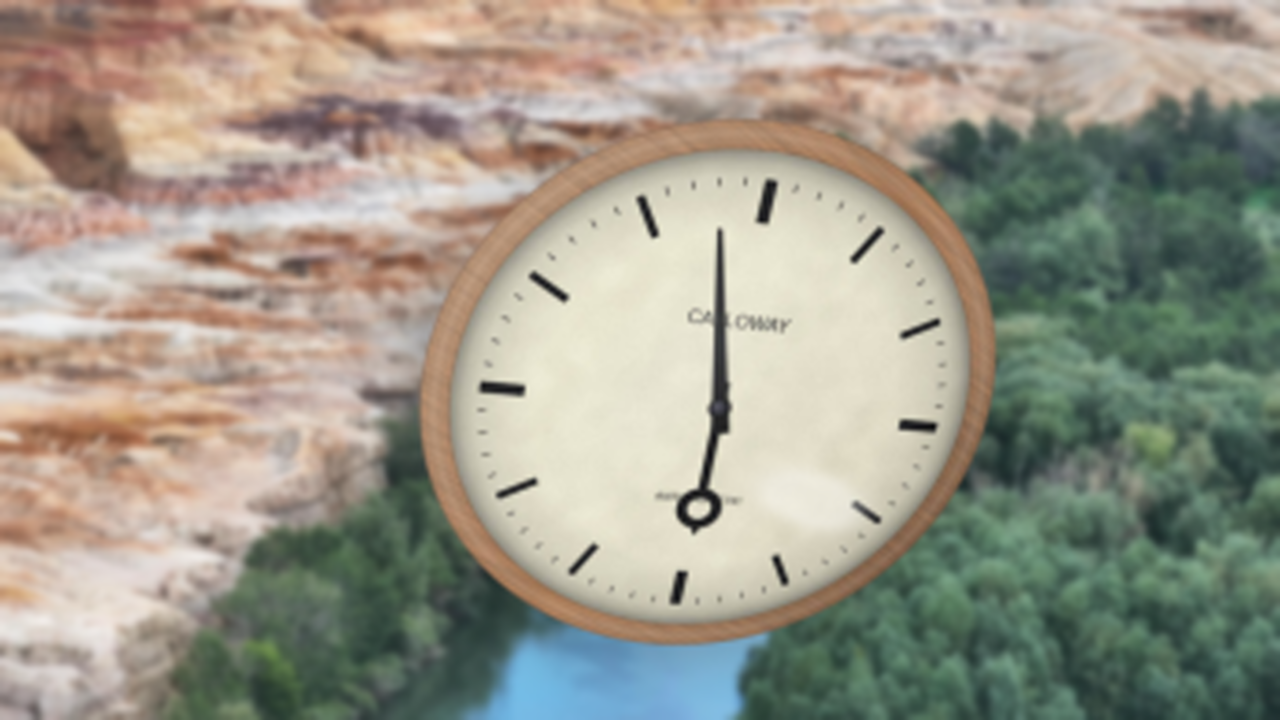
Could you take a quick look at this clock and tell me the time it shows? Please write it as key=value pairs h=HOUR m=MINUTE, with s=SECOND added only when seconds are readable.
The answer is h=5 m=58
